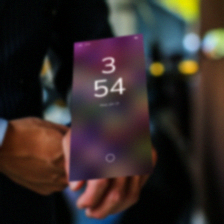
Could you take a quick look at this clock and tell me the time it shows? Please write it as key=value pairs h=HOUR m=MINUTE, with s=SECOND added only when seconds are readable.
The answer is h=3 m=54
